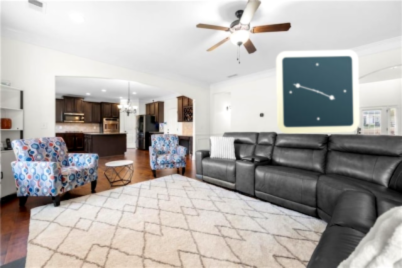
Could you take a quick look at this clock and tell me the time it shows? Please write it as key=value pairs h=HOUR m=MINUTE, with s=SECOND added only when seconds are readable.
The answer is h=3 m=48
